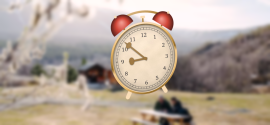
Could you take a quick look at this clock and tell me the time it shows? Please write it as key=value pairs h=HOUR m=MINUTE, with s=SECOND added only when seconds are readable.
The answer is h=8 m=52
